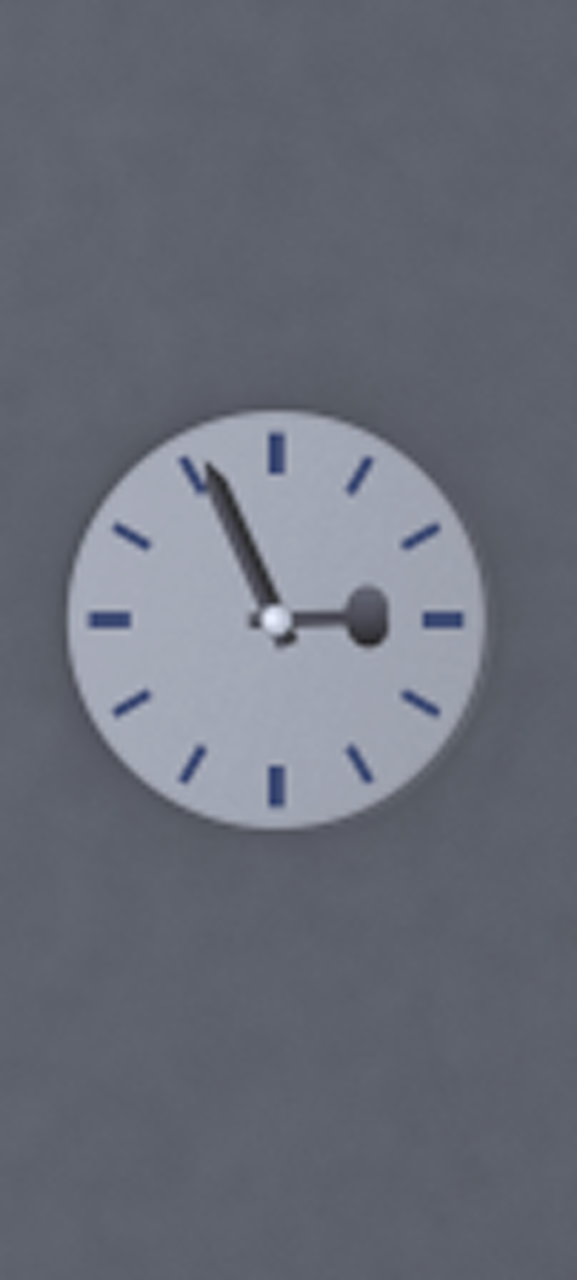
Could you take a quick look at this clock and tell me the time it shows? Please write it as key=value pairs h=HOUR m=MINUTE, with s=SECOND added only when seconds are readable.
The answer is h=2 m=56
